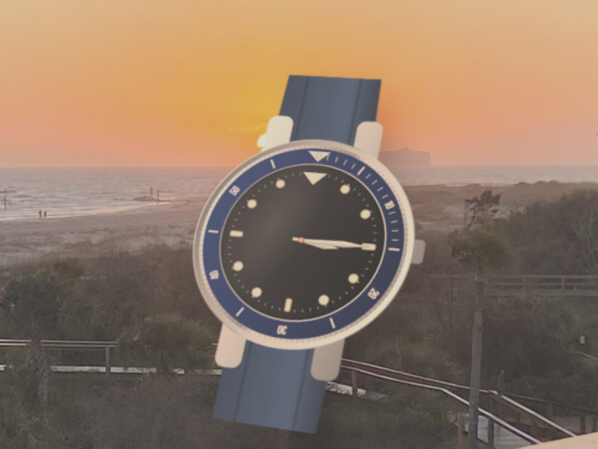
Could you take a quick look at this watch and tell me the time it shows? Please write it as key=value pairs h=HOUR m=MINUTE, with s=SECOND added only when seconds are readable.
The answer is h=3 m=15
